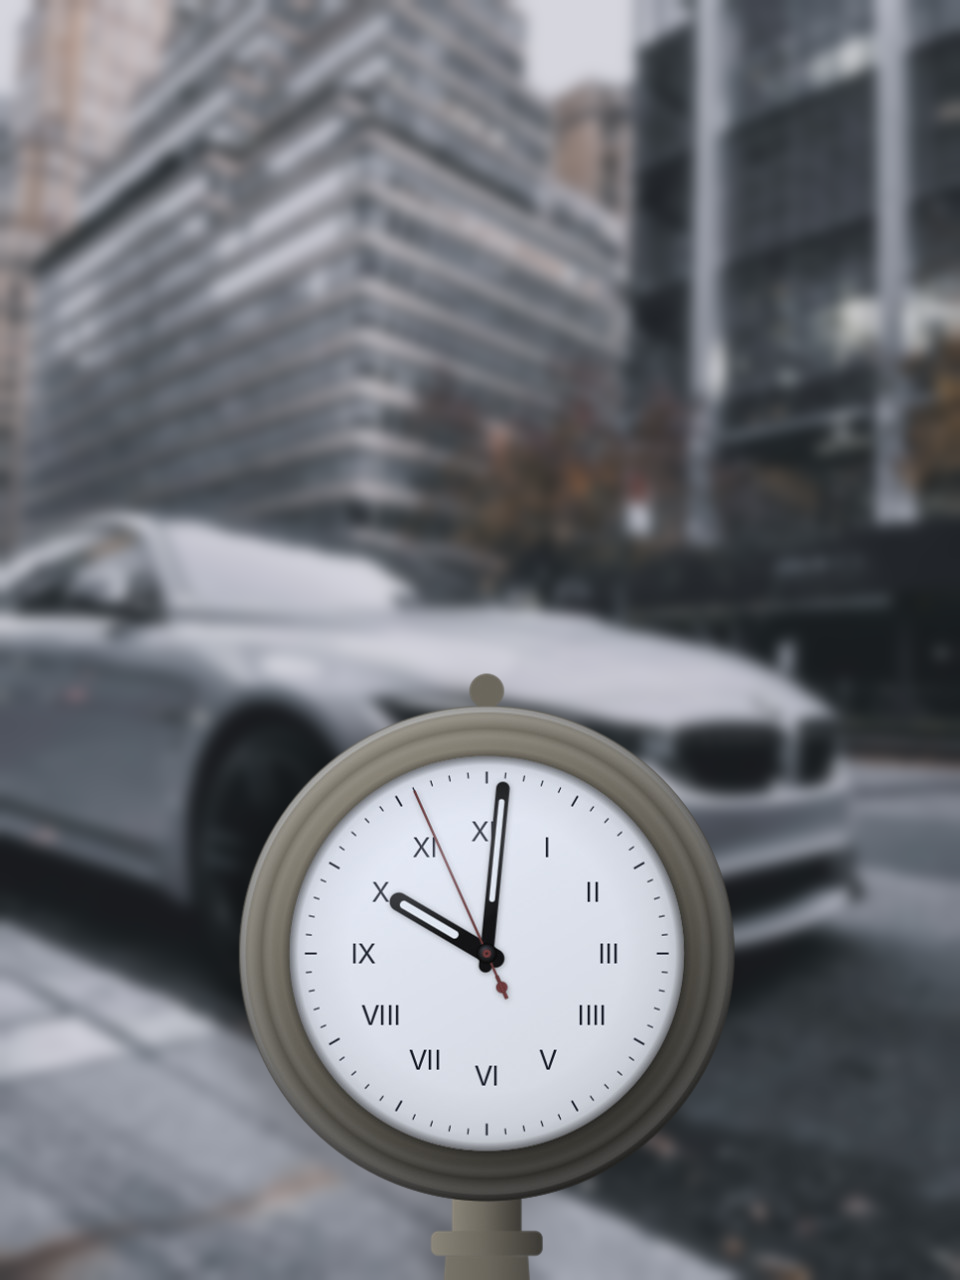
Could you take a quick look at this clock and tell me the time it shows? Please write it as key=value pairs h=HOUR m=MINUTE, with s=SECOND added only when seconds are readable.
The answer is h=10 m=0 s=56
